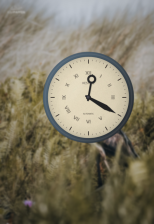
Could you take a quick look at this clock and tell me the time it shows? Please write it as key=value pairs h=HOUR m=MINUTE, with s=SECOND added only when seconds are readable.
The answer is h=12 m=20
